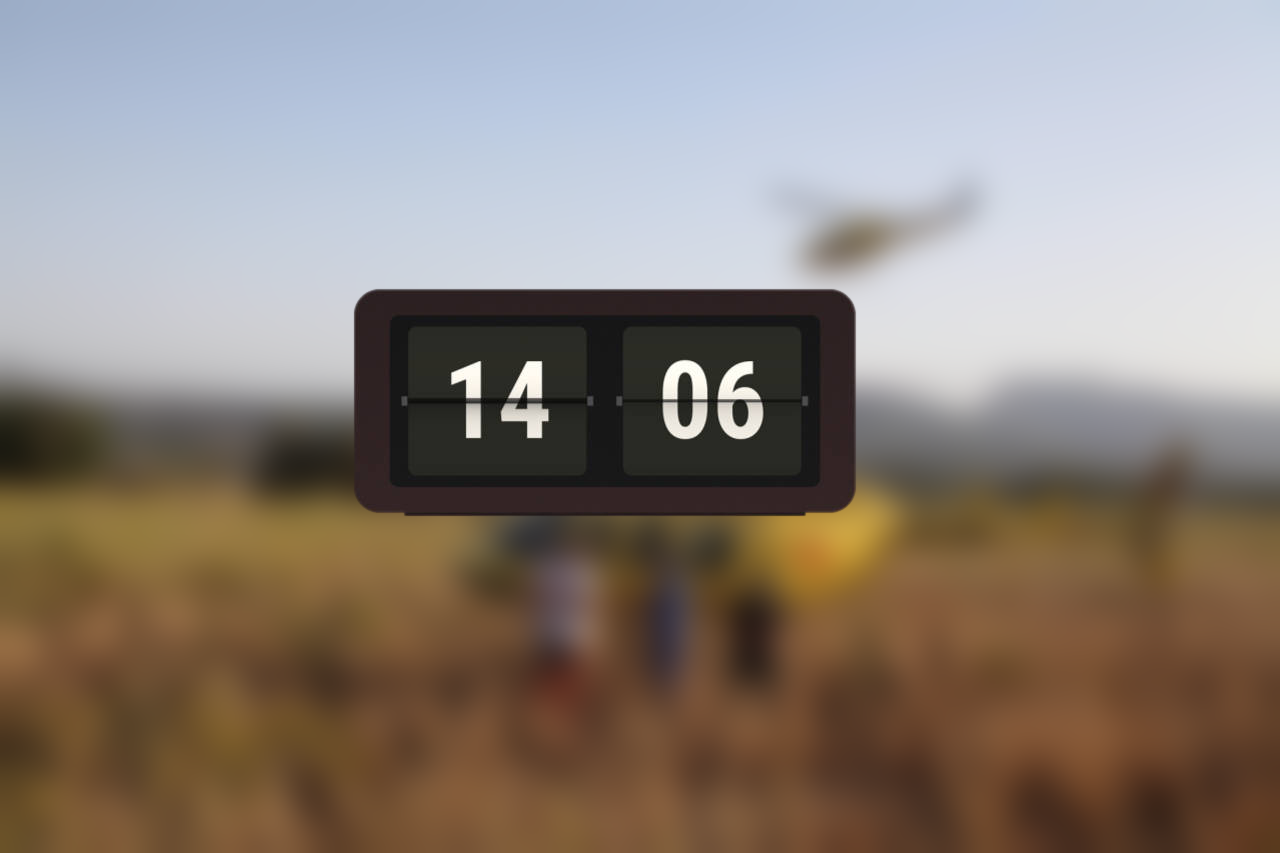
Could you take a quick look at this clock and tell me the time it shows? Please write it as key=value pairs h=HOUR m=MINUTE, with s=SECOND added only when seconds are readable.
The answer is h=14 m=6
